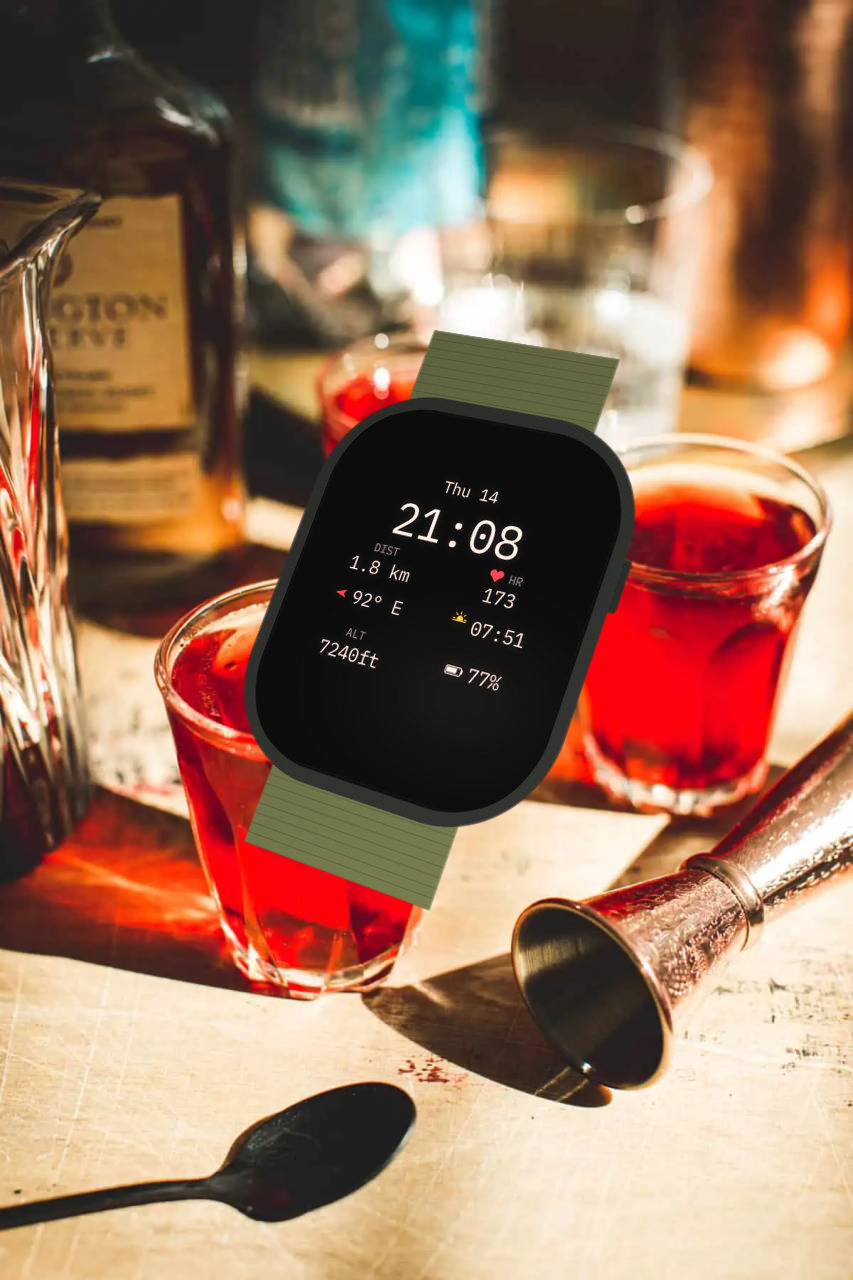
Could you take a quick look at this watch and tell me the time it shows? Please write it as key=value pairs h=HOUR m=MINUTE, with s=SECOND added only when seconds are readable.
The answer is h=21 m=8
